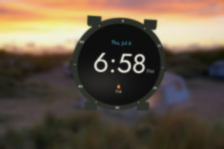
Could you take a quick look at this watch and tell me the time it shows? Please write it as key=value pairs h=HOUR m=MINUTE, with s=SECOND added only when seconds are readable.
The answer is h=6 m=58
